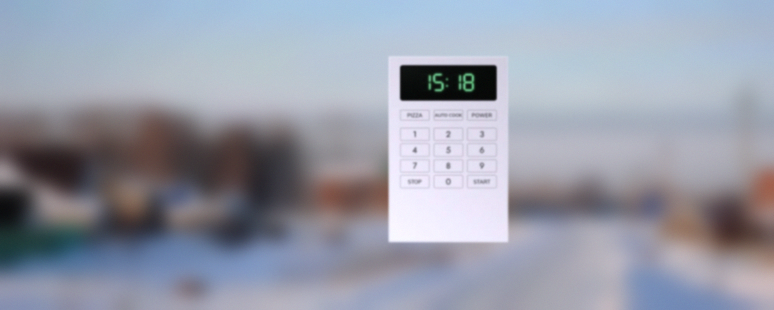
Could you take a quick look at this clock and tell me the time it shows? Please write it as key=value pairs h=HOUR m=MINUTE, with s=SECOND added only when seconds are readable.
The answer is h=15 m=18
